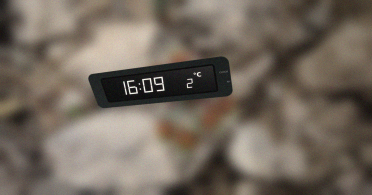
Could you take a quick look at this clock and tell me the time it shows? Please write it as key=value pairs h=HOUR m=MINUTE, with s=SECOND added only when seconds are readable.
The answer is h=16 m=9
